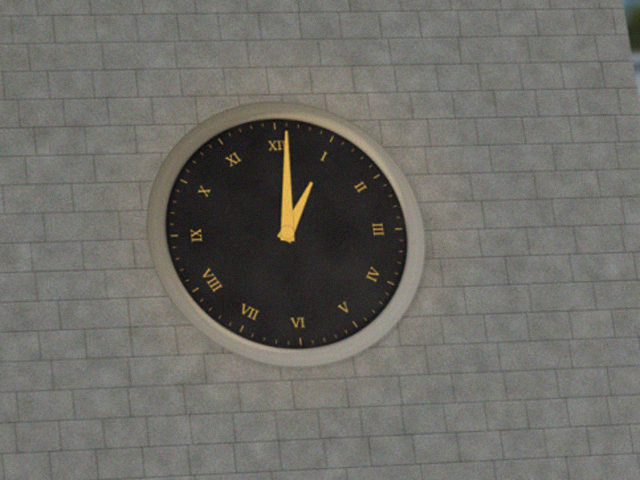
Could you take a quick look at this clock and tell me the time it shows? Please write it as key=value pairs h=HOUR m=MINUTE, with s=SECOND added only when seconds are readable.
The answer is h=1 m=1
